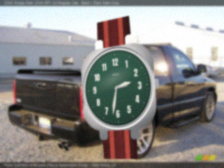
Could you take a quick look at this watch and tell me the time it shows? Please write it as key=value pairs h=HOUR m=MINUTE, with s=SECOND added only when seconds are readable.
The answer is h=2 m=32
